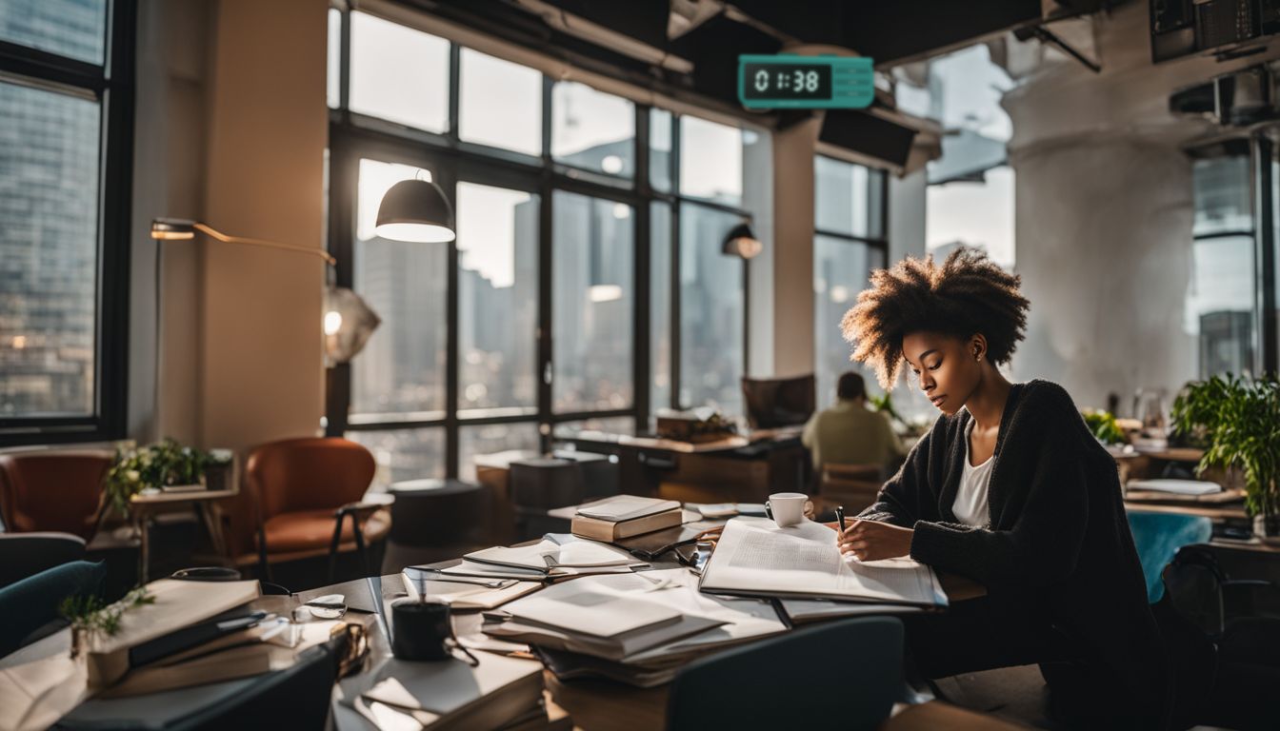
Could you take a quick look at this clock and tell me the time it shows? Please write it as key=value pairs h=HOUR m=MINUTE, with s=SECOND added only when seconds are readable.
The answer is h=1 m=38
